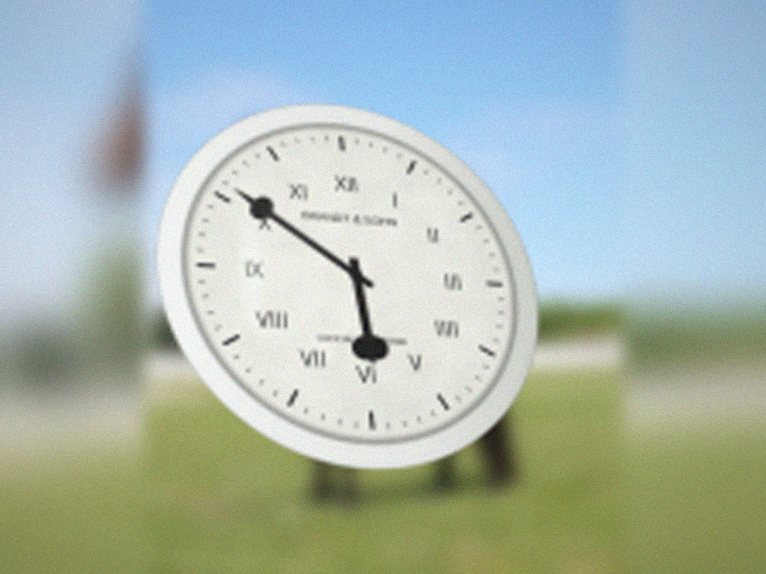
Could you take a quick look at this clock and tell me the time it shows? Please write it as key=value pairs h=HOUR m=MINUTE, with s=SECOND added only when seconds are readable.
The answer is h=5 m=51
